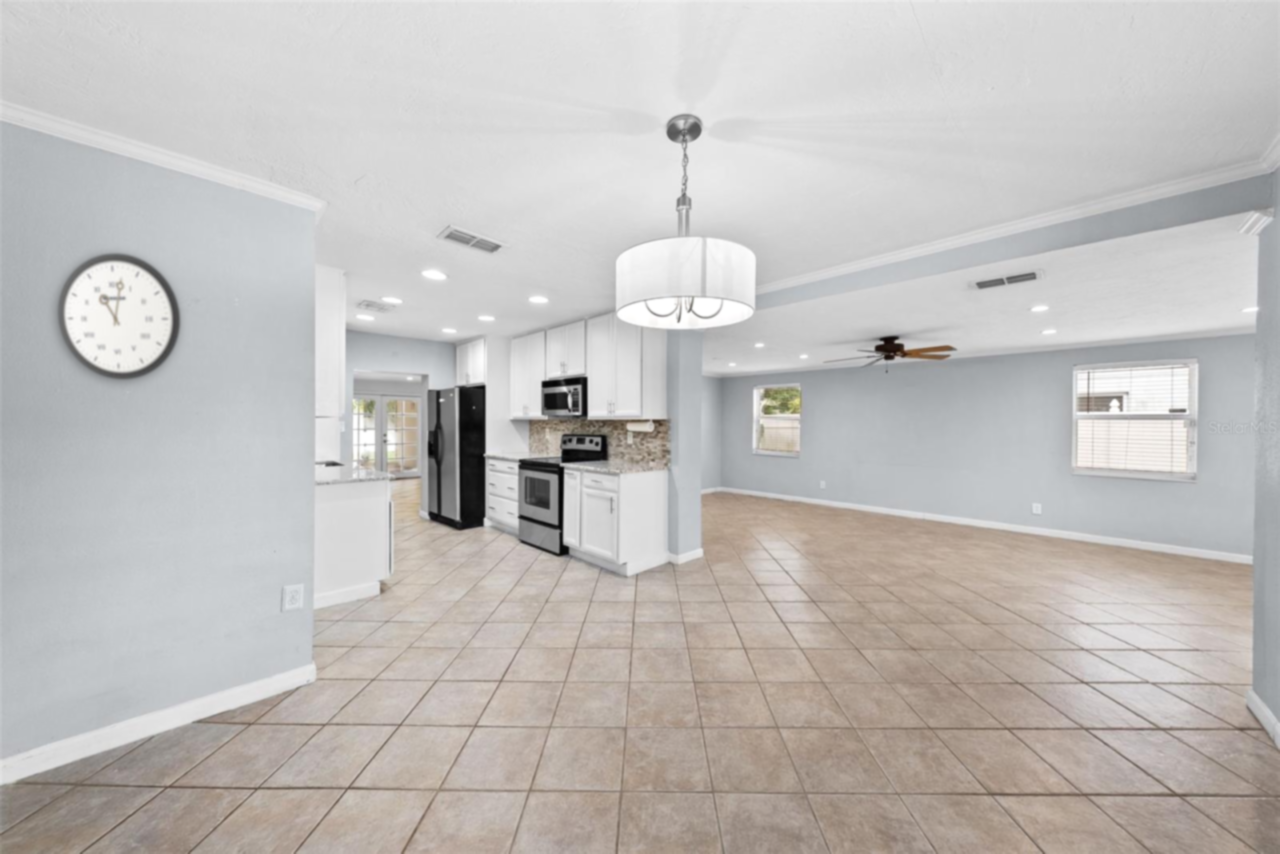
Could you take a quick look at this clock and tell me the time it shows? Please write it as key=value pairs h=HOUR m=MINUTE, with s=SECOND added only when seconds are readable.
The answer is h=11 m=2
